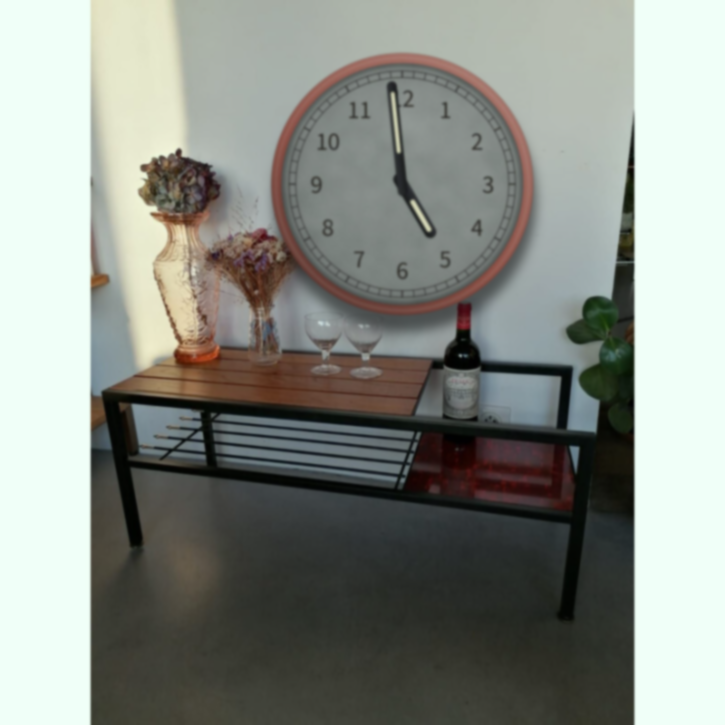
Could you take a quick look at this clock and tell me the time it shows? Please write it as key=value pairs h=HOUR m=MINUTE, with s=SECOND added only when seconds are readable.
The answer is h=4 m=59
